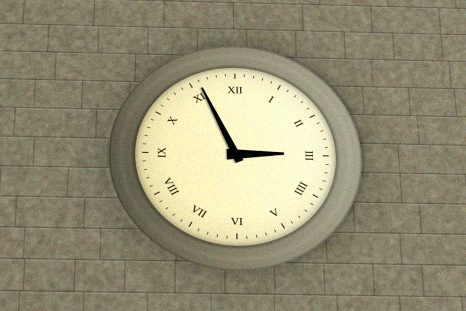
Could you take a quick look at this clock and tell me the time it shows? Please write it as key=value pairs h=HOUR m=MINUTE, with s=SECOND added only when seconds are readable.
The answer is h=2 m=56
